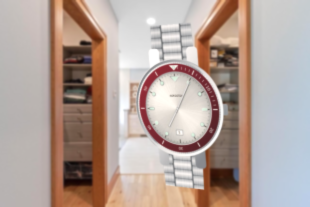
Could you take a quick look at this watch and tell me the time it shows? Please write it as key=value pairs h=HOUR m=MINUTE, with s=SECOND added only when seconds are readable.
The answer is h=7 m=5
